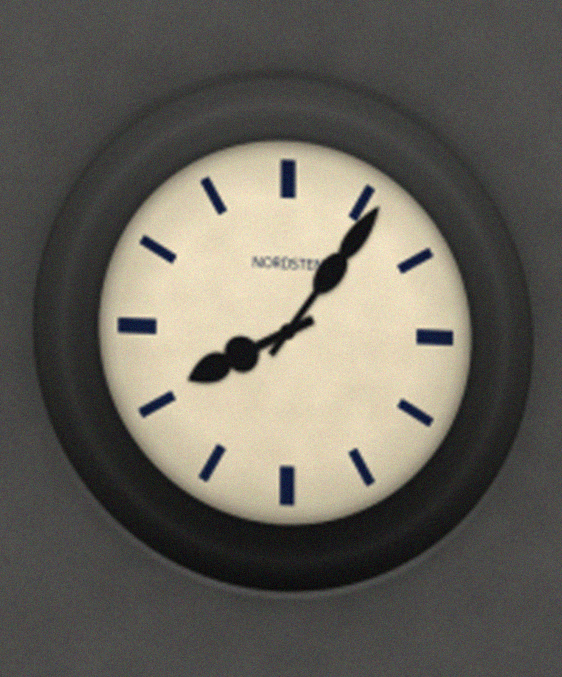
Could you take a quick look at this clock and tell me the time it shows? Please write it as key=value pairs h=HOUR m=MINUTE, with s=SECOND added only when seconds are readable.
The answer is h=8 m=6
